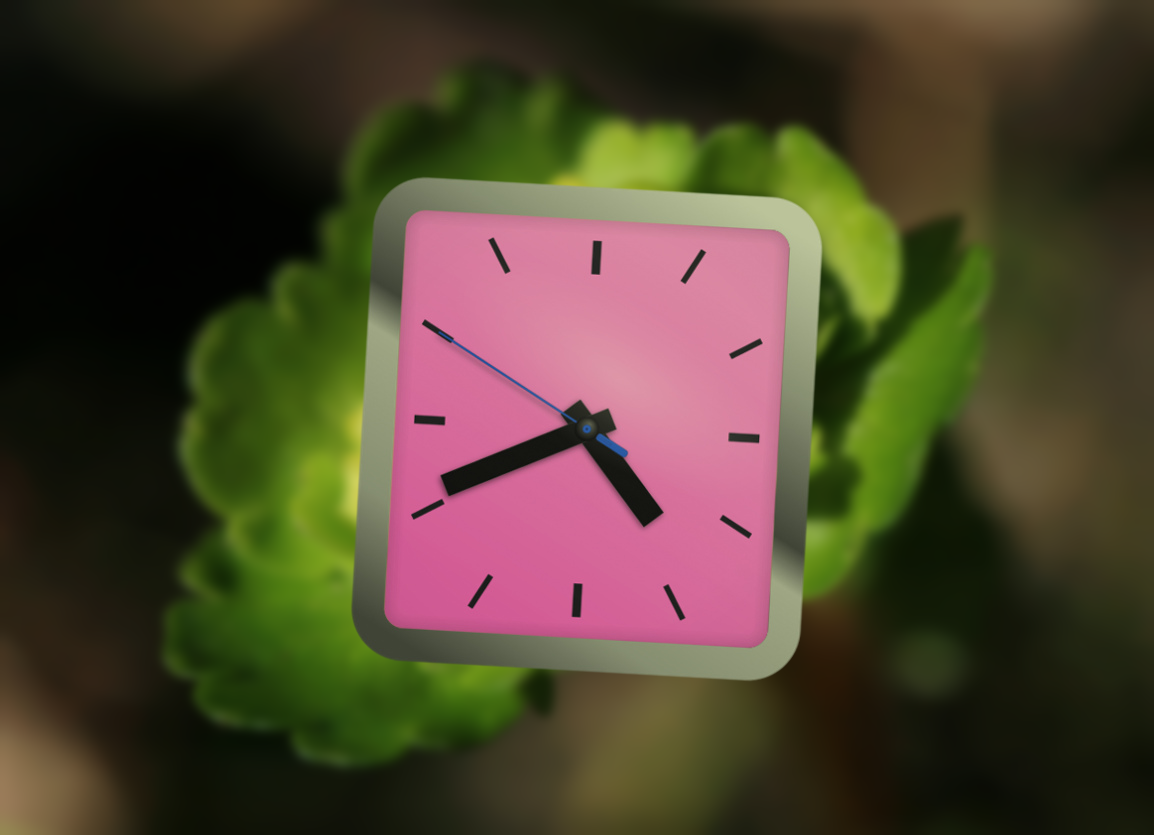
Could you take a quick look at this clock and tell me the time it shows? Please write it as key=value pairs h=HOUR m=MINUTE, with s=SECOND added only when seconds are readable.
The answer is h=4 m=40 s=50
